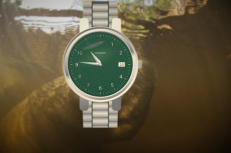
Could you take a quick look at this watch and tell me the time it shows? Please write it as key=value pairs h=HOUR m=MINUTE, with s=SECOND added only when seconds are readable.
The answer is h=10 m=46
